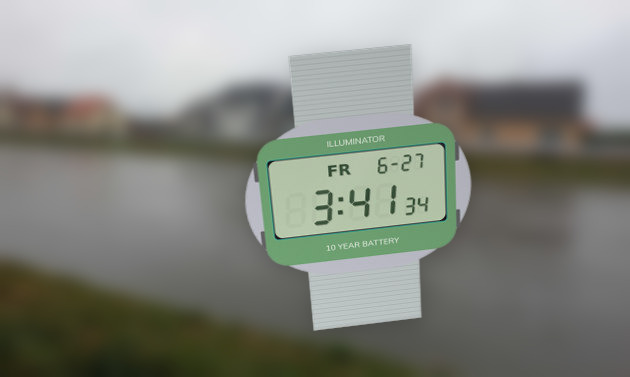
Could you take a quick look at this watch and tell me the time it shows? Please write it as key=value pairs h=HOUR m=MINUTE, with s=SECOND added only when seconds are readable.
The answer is h=3 m=41 s=34
